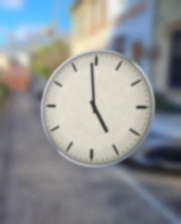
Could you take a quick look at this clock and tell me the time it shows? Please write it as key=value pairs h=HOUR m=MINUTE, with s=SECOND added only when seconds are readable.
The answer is h=4 m=59
